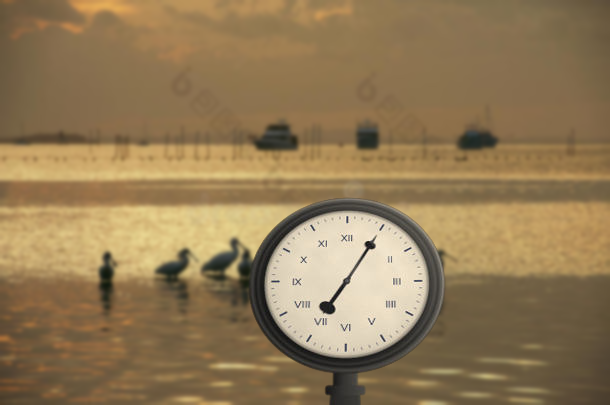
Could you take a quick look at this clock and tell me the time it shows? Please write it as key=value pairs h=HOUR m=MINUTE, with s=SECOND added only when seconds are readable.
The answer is h=7 m=5
